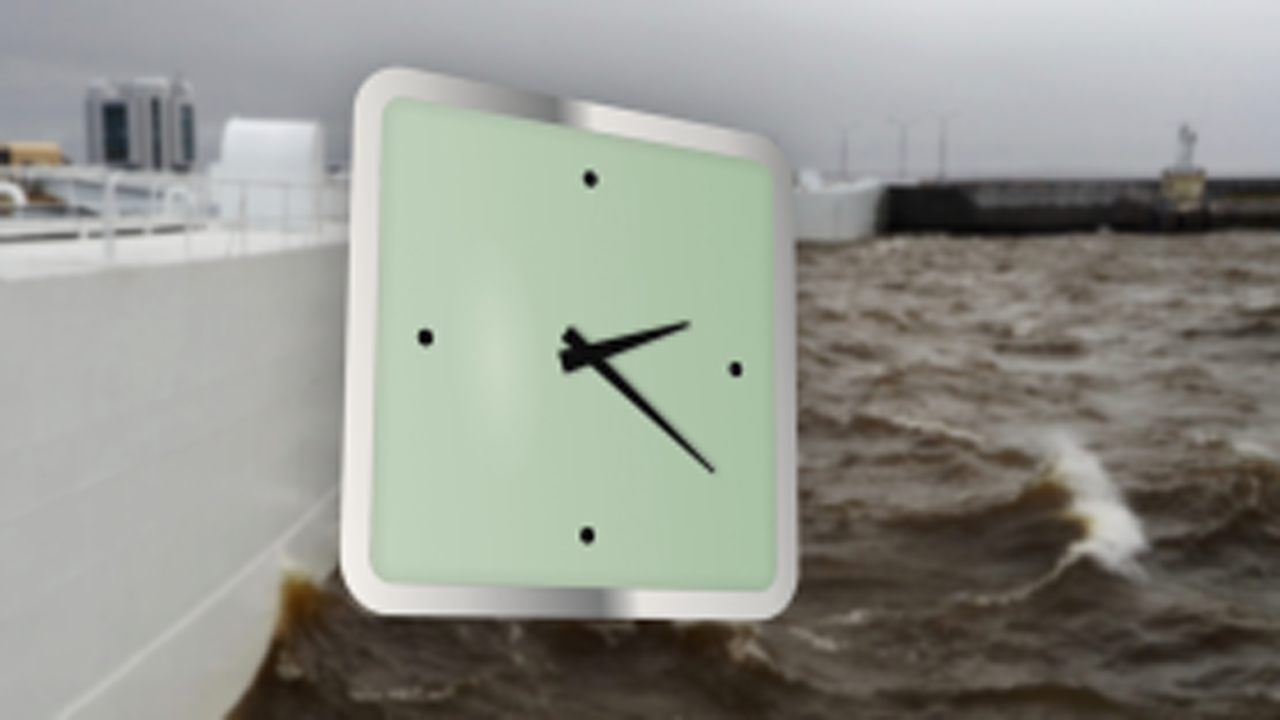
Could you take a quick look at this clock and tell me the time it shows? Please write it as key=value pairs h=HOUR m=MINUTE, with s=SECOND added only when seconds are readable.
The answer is h=2 m=21
